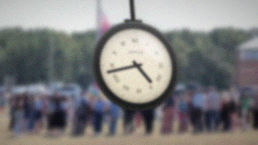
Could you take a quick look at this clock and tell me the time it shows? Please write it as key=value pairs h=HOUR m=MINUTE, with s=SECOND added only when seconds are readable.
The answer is h=4 m=43
